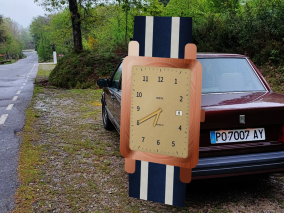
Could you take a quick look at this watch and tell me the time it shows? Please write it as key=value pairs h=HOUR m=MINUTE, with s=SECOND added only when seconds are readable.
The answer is h=6 m=40
